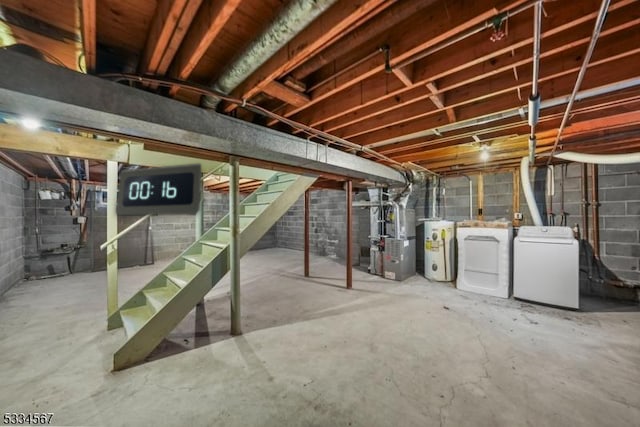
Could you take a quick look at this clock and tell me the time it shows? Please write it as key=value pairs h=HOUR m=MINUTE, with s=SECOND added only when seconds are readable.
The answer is h=0 m=16
